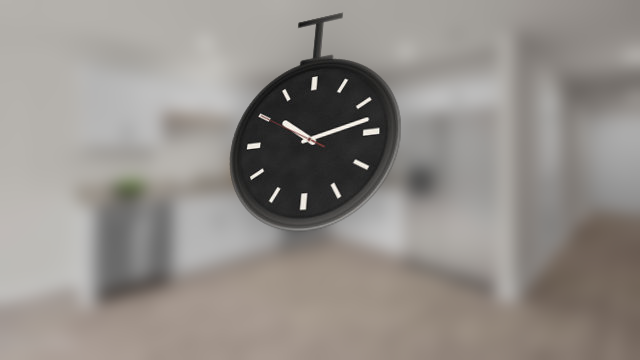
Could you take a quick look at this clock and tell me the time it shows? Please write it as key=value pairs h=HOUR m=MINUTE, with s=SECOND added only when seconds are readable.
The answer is h=10 m=12 s=50
